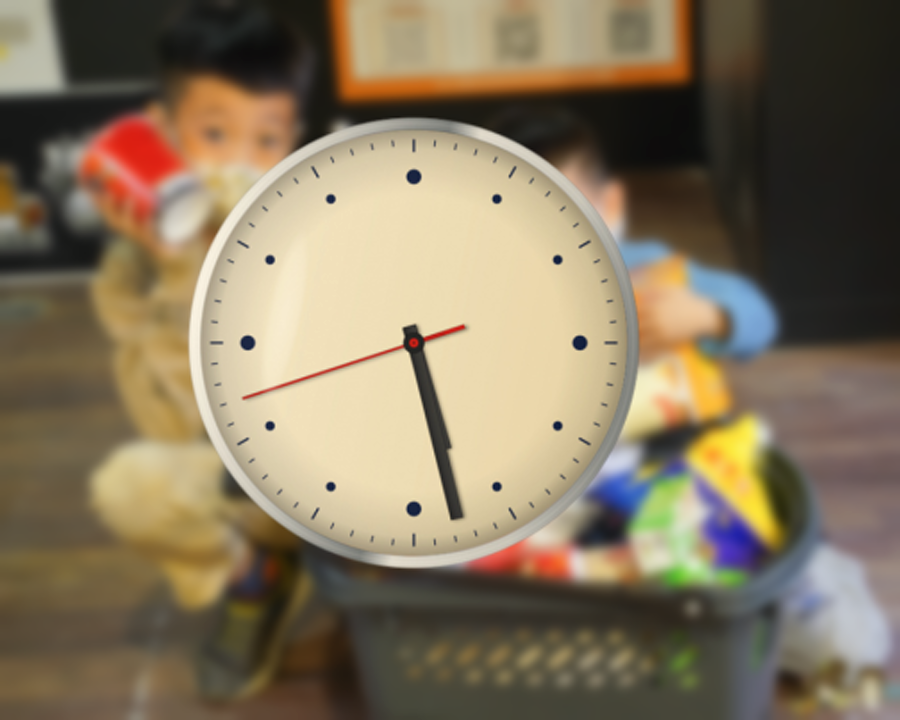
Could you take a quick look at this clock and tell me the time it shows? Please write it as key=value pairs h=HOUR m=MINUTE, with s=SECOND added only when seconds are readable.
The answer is h=5 m=27 s=42
